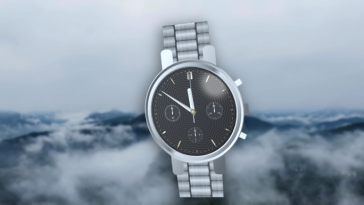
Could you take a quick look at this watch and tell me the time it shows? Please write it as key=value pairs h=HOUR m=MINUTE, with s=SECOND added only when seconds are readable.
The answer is h=11 m=51
